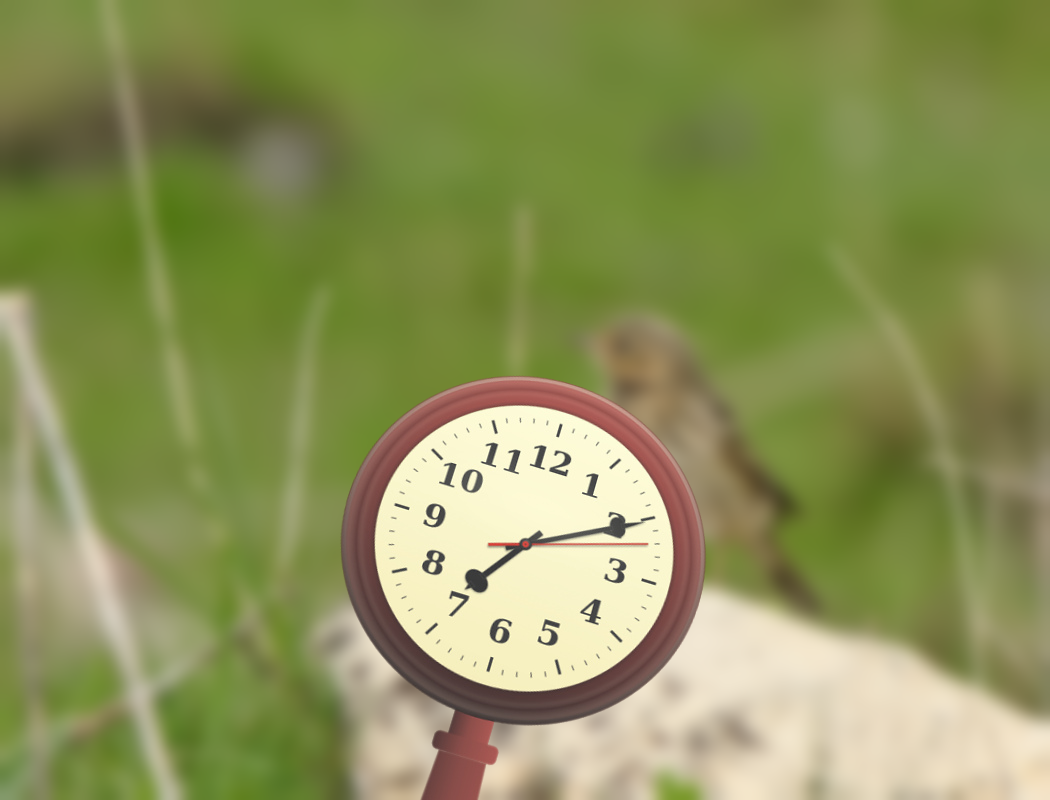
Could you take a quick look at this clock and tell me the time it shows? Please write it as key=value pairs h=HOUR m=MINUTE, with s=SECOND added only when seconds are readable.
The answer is h=7 m=10 s=12
